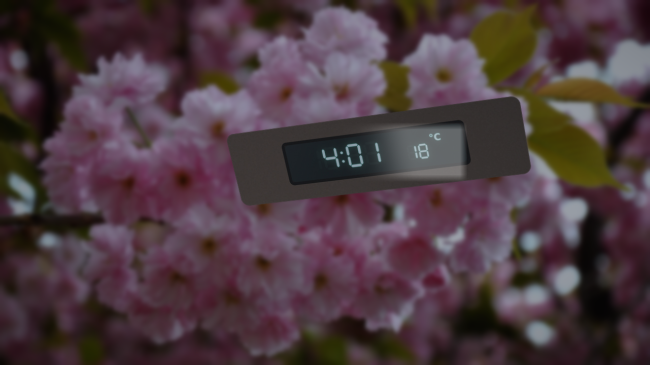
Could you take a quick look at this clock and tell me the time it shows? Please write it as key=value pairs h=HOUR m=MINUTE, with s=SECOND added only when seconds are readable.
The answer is h=4 m=1
